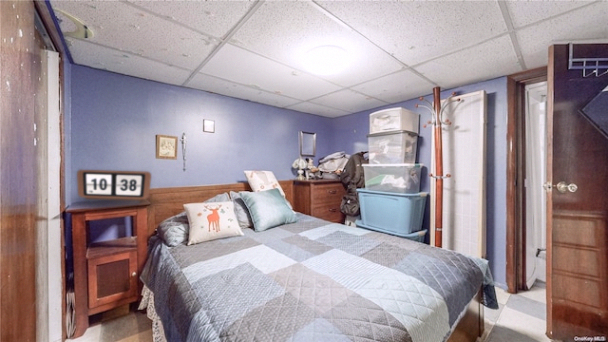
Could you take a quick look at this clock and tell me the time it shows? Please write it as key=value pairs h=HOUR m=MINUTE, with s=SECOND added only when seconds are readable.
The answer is h=10 m=38
